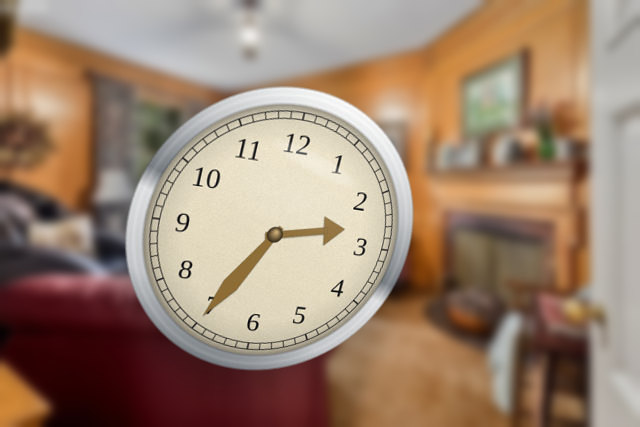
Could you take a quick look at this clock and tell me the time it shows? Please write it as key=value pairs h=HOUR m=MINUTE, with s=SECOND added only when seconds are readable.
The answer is h=2 m=35
